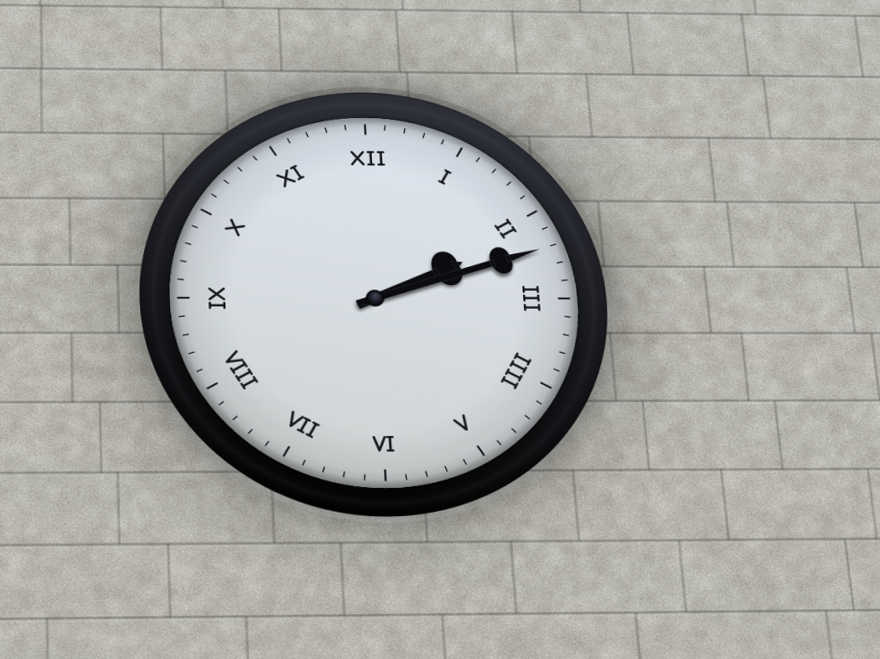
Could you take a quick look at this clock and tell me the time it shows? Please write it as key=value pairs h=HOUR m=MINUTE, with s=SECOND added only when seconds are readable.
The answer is h=2 m=12
